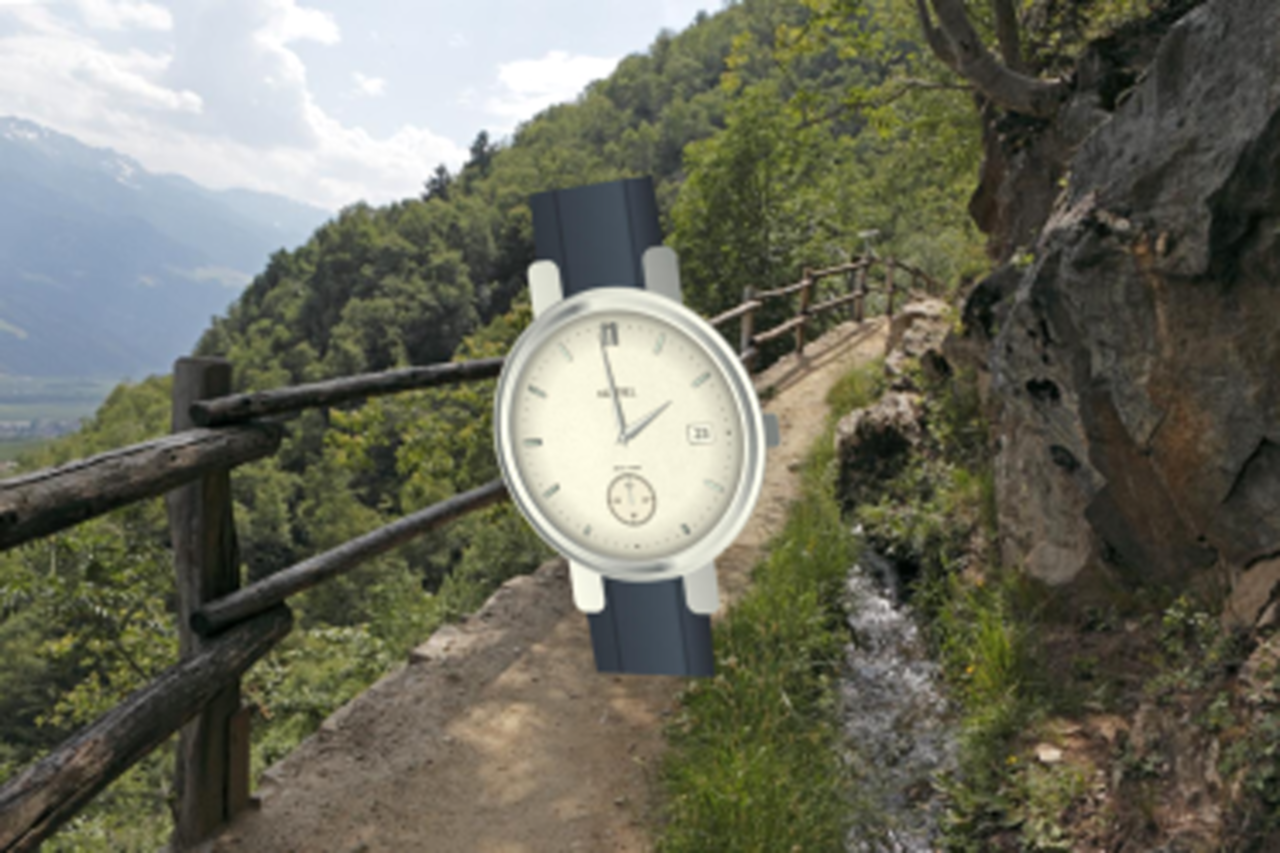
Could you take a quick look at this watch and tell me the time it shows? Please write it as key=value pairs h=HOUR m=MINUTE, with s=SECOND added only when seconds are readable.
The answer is h=1 m=59
